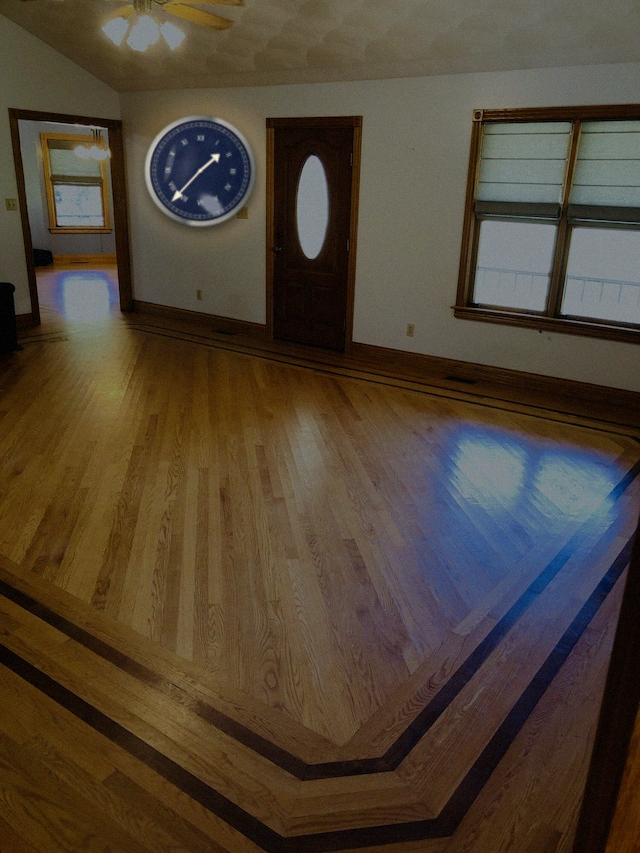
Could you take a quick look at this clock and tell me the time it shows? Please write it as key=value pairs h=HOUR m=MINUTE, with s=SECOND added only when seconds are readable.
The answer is h=1 m=37
